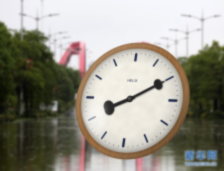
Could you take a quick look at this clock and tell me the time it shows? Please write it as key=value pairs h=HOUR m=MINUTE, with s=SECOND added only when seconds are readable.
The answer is h=8 m=10
